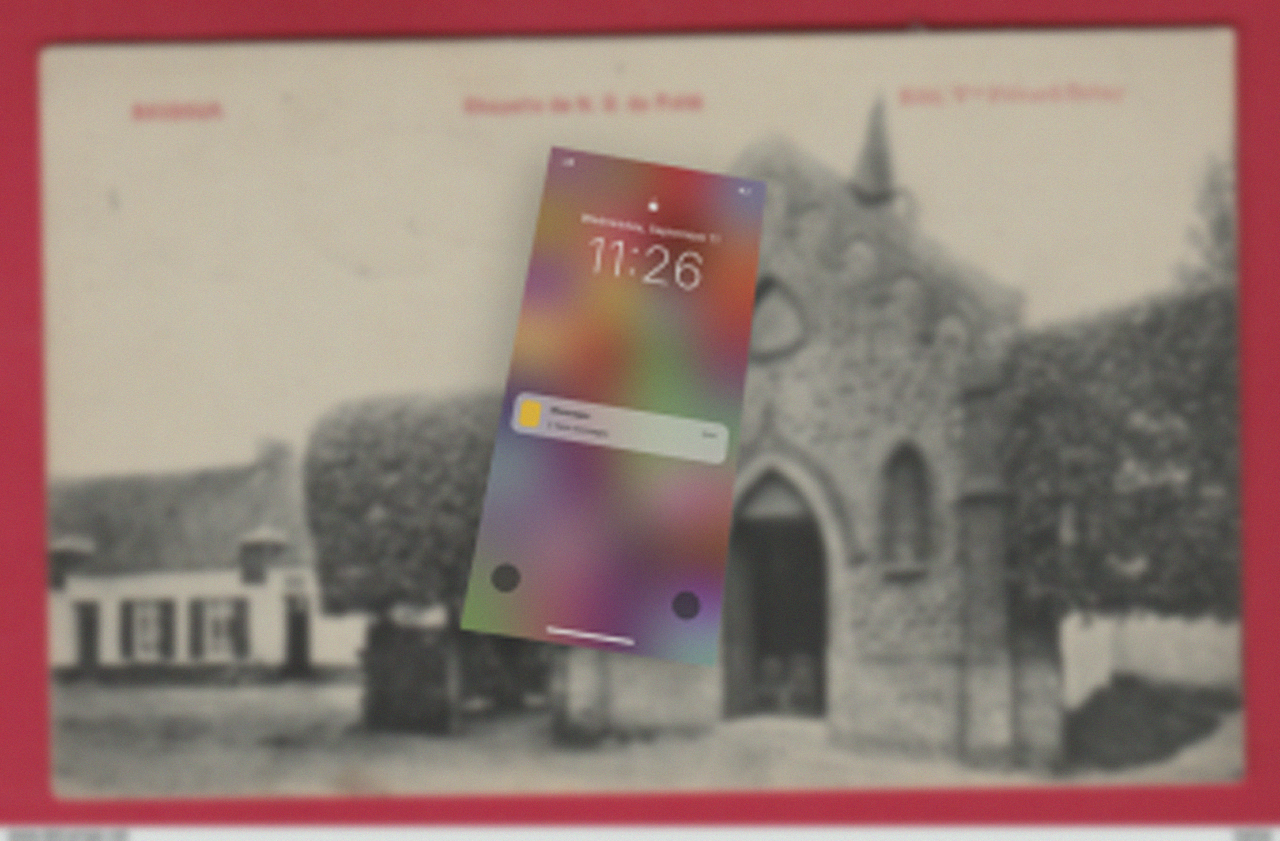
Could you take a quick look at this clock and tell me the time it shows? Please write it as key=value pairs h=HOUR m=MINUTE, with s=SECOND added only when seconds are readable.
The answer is h=11 m=26
